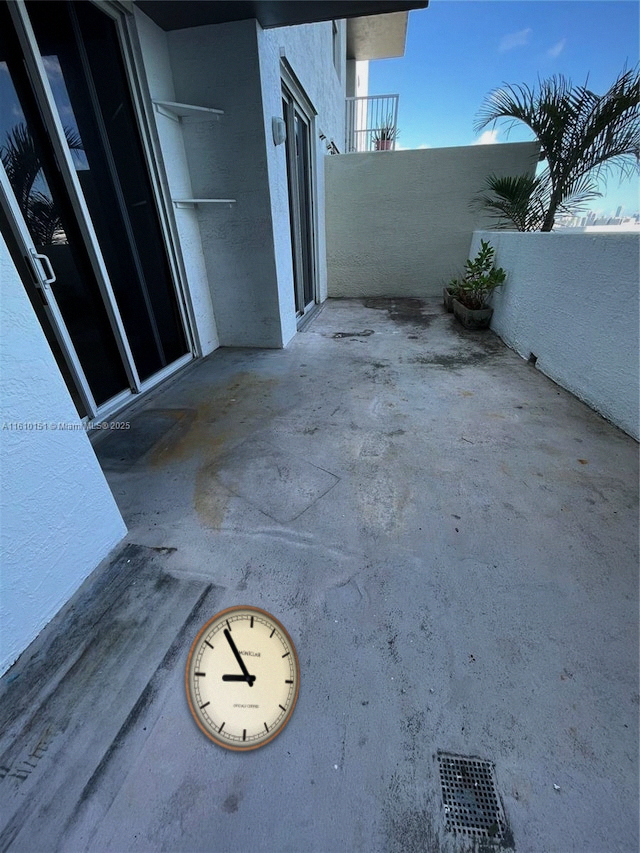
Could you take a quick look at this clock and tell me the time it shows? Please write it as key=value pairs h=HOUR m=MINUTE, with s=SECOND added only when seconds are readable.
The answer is h=8 m=54
